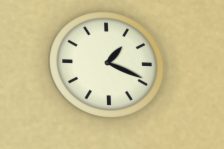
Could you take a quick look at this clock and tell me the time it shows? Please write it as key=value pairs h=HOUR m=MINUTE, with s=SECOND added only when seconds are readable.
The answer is h=1 m=19
